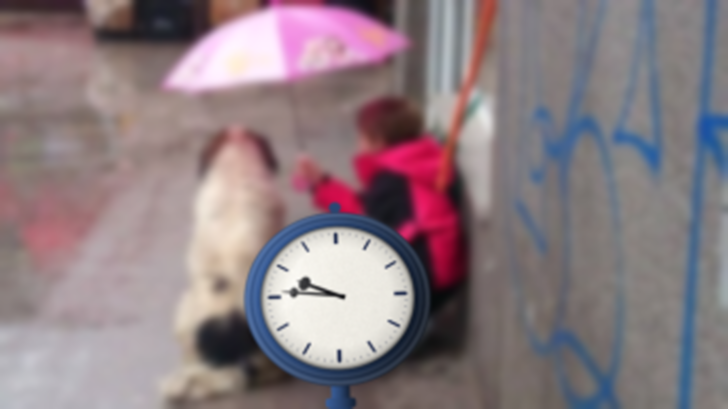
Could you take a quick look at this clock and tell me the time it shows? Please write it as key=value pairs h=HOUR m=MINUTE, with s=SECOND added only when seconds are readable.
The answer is h=9 m=46
